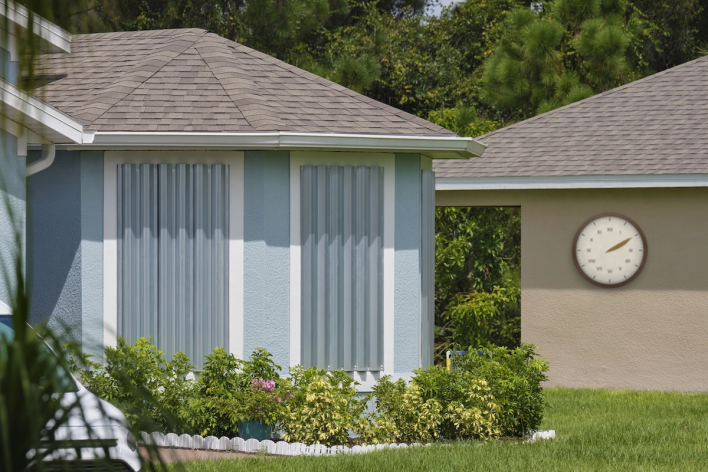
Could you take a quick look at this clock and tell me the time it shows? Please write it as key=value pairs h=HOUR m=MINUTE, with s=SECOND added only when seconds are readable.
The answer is h=2 m=10
